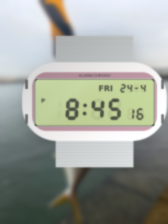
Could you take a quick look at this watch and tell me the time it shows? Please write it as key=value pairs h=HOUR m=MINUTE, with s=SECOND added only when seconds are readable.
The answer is h=8 m=45 s=16
